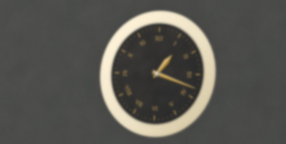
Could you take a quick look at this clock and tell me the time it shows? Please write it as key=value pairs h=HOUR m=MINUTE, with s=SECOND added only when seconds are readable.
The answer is h=1 m=18
